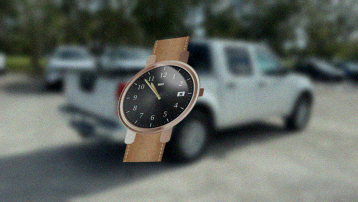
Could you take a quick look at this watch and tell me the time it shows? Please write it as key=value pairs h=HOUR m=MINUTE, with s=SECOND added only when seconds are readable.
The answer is h=10 m=53
